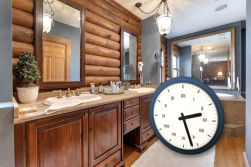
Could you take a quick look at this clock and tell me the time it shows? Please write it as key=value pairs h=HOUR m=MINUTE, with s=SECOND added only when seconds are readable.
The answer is h=2 m=27
